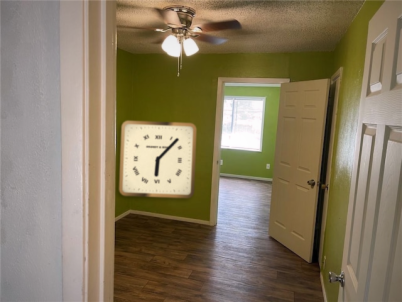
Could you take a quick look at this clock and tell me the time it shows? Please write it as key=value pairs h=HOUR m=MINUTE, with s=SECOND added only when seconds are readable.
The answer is h=6 m=7
